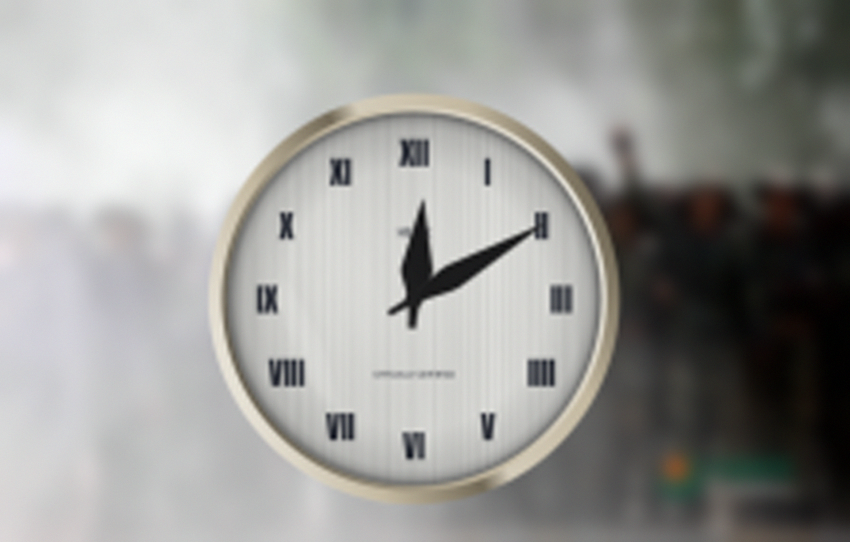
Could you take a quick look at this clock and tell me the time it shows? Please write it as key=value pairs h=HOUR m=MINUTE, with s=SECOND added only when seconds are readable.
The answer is h=12 m=10
